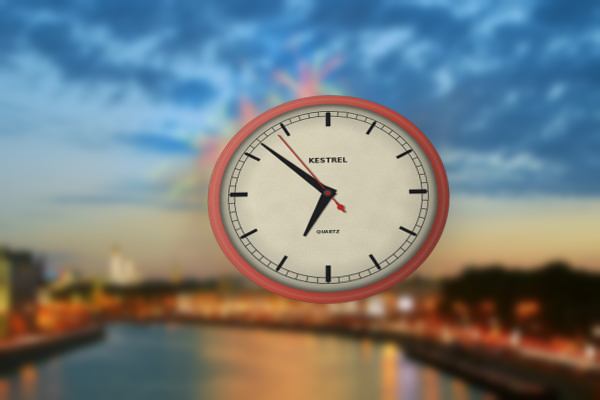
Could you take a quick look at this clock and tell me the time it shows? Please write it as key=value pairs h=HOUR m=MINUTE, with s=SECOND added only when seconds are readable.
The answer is h=6 m=51 s=54
